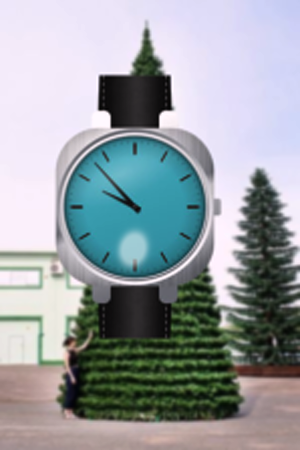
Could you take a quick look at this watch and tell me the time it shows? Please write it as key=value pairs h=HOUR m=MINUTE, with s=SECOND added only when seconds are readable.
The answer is h=9 m=53
